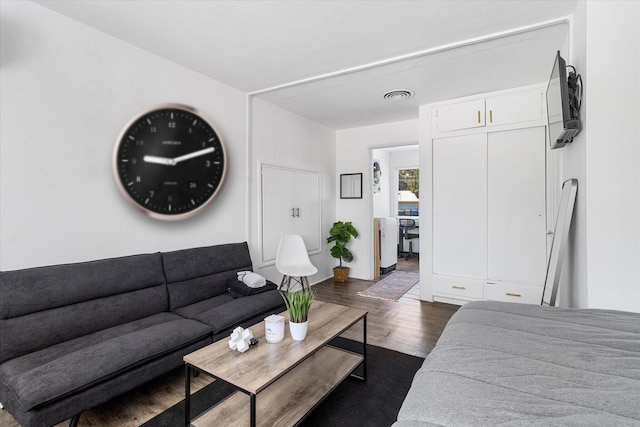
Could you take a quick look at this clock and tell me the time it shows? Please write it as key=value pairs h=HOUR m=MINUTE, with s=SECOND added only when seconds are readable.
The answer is h=9 m=12
